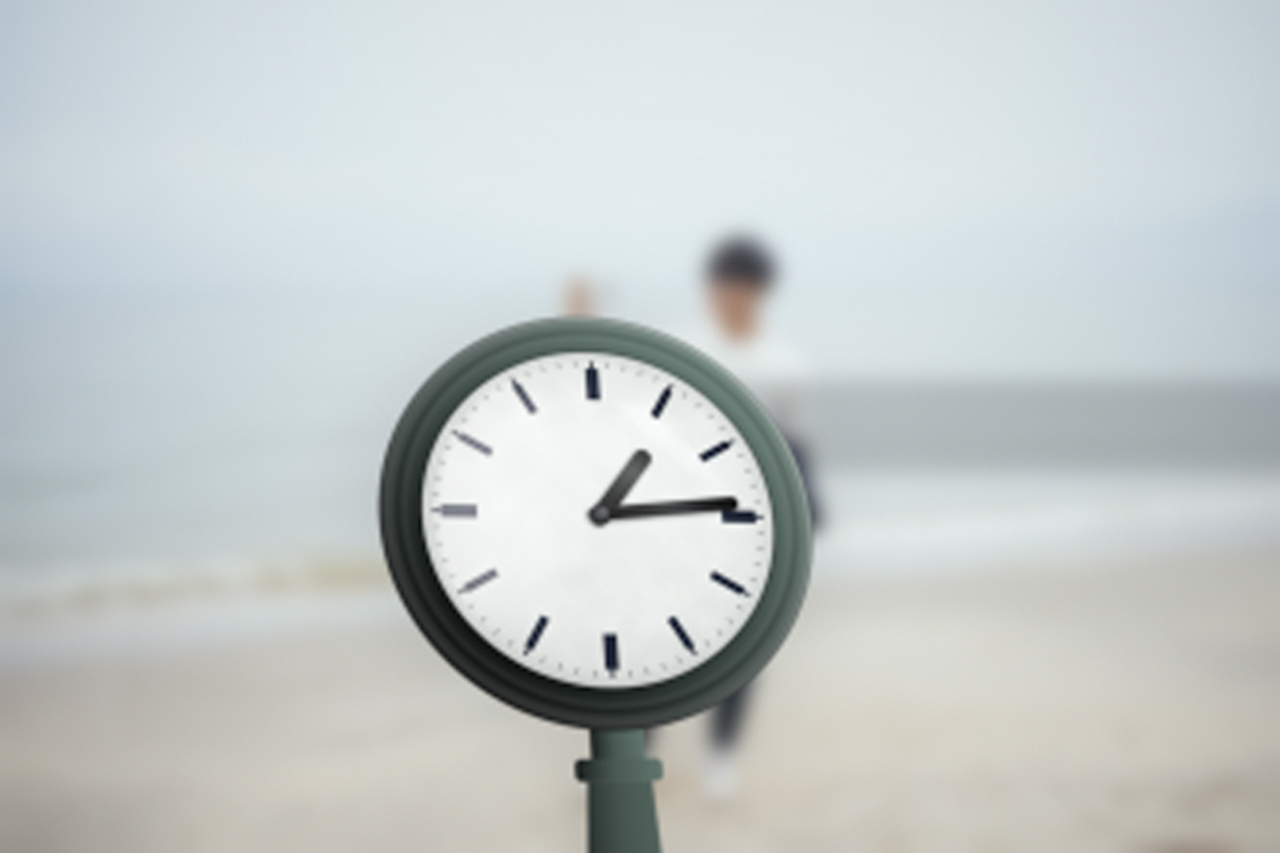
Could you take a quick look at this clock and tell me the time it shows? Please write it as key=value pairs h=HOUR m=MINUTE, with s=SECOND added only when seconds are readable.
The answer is h=1 m=14
